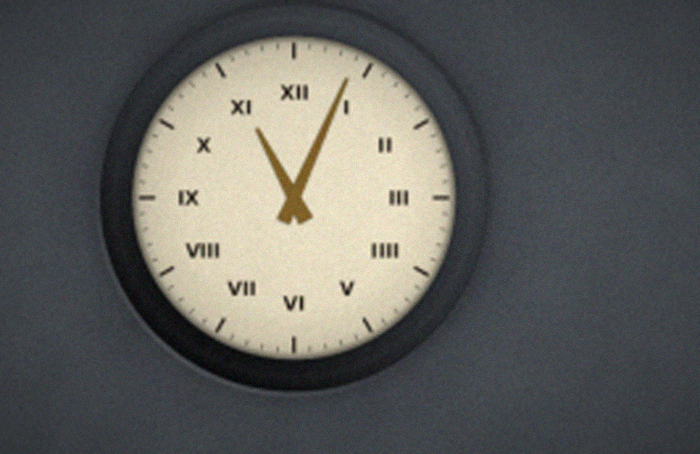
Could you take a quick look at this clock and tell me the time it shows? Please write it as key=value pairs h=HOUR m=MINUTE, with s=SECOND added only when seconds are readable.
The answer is h=11 m=4
